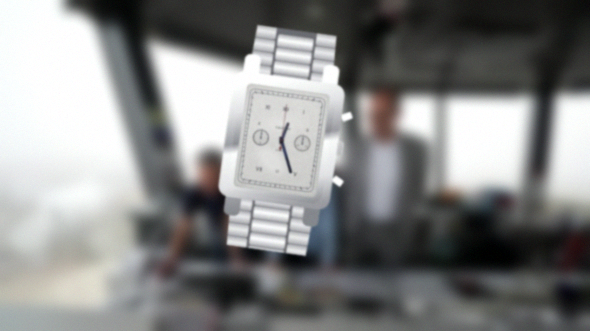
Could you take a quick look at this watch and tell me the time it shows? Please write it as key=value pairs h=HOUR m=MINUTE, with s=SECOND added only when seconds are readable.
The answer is h=12 m=26
